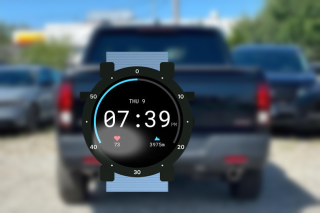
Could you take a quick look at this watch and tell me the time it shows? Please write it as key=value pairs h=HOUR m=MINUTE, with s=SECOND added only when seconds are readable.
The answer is h=7 m=39
